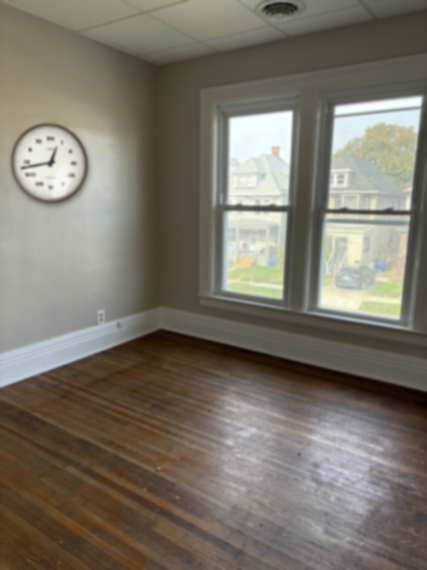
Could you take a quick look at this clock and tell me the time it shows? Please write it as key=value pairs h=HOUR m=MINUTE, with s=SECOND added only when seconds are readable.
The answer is h=12 m=43
